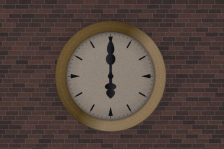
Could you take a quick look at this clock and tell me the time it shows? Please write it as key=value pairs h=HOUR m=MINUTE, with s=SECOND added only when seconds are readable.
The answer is h=6 m=0
